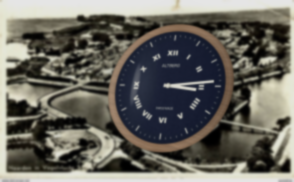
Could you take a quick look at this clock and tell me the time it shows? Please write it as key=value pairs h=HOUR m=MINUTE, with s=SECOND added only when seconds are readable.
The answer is h=3 m=14
